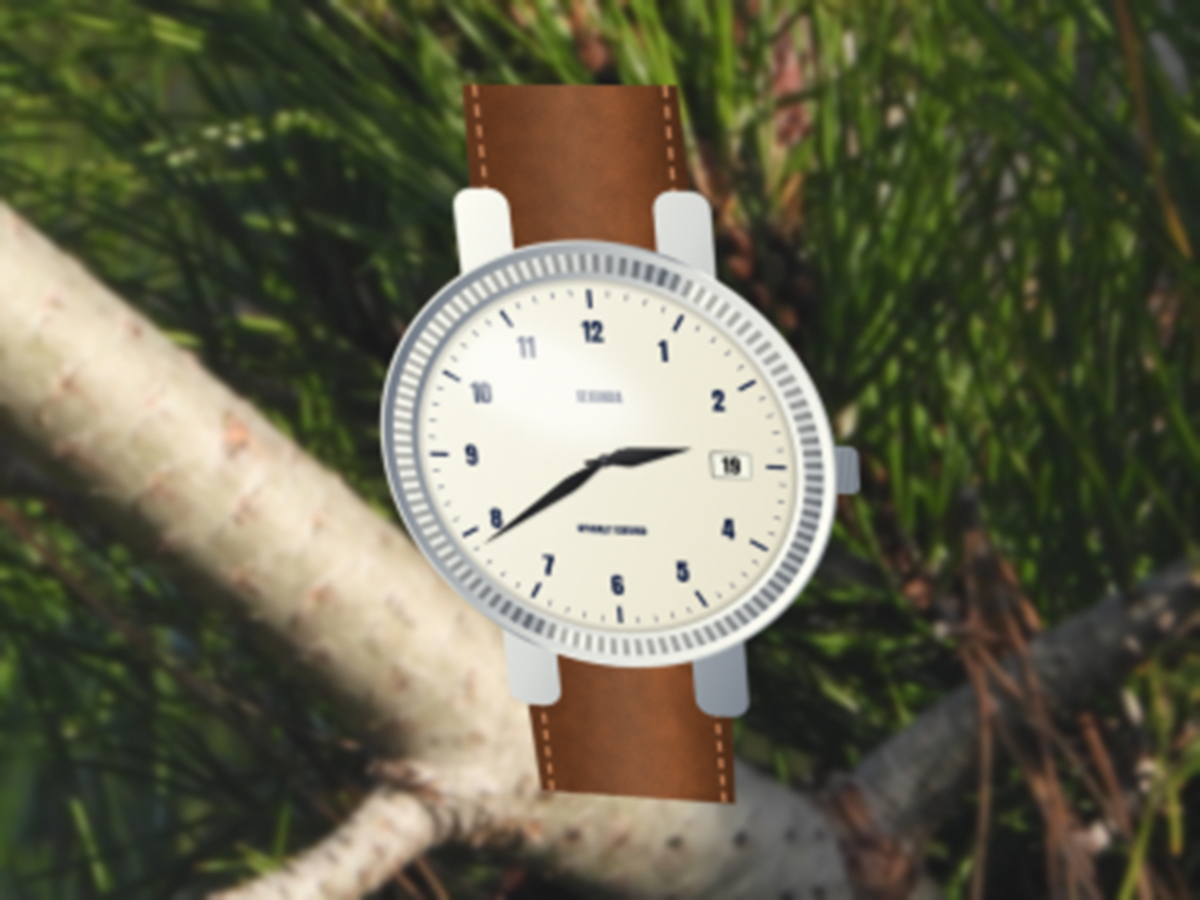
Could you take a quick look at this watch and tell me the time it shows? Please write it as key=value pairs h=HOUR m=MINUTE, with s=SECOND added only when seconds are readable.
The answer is h=2 m=39
